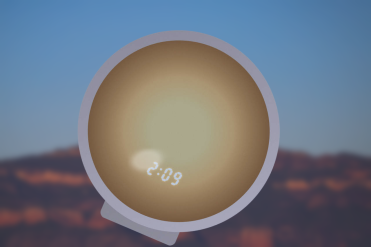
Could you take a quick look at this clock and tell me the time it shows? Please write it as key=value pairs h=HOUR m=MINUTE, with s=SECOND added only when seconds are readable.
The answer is h=2 m=9
